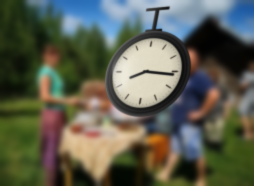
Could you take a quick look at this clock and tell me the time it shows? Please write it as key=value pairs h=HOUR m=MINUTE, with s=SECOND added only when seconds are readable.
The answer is h=8 m=16
